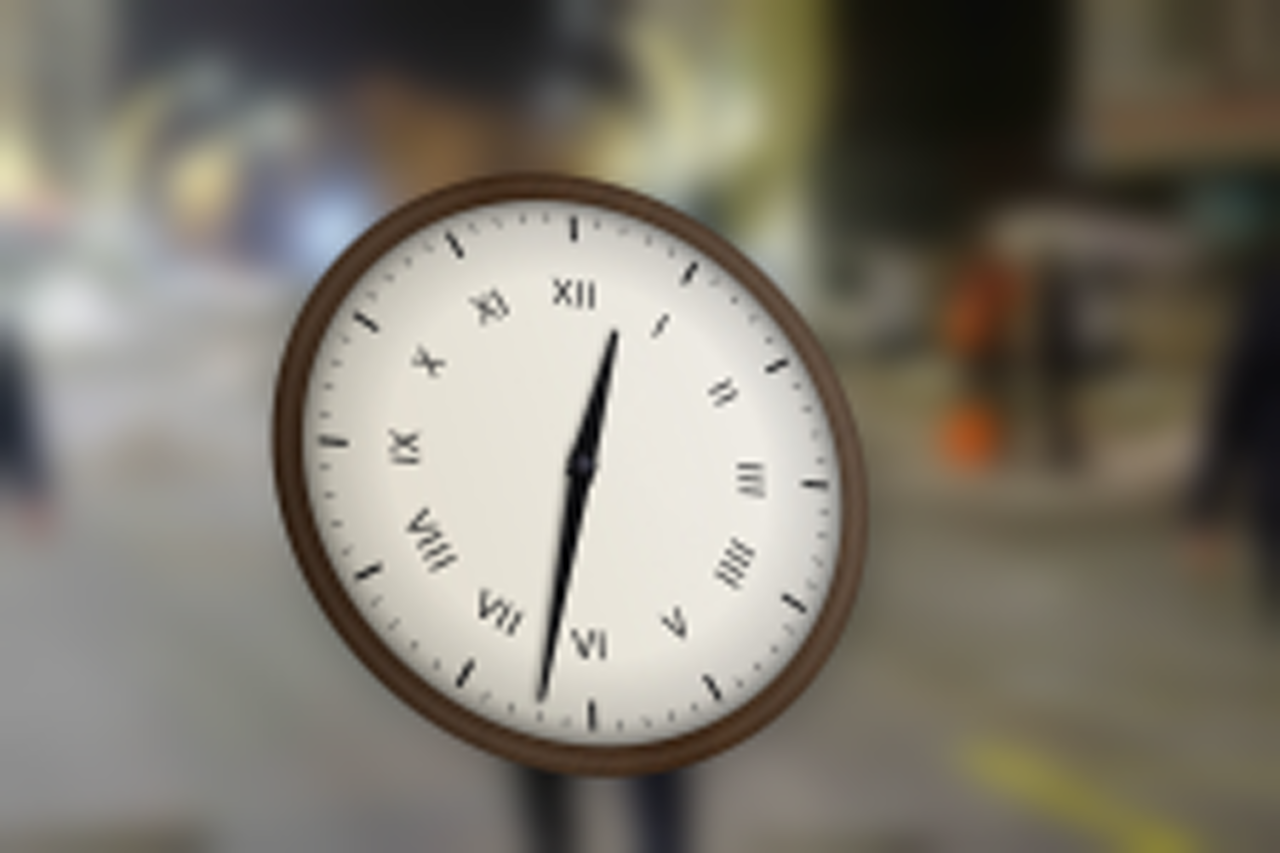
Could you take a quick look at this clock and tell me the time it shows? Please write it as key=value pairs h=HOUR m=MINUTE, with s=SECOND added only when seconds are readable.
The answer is h=12 m=32
